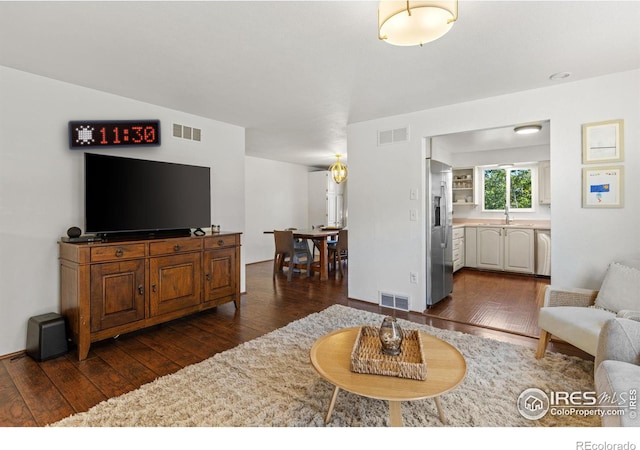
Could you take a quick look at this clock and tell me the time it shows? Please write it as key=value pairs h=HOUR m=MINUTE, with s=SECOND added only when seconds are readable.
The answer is h=11 m=30
